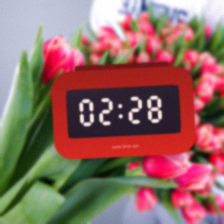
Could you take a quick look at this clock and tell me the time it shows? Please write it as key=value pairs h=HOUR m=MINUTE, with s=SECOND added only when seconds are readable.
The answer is h=2 m=28
